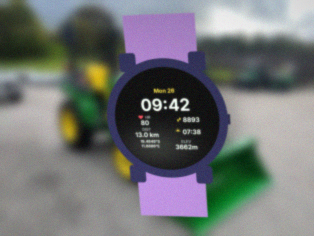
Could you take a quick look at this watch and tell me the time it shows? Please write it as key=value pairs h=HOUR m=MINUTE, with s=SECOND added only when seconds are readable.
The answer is h=9 m=42
